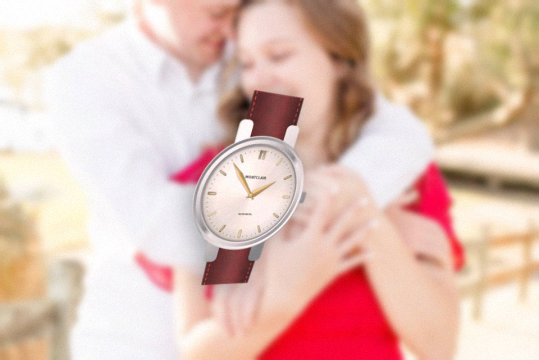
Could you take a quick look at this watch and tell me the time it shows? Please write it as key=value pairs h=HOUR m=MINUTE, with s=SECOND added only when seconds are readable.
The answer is h=1 m=53
